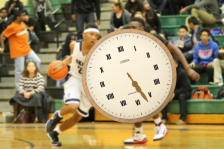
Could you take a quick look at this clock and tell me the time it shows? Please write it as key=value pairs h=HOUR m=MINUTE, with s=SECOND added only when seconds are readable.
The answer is h=5 m=27
